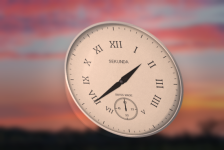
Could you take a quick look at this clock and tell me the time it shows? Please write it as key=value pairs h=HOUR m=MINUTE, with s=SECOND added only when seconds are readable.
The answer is h=1 m=39
